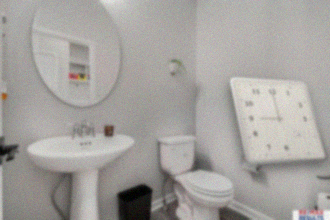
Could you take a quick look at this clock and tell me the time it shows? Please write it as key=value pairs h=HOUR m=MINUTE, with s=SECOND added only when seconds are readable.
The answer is h=9 m=0
